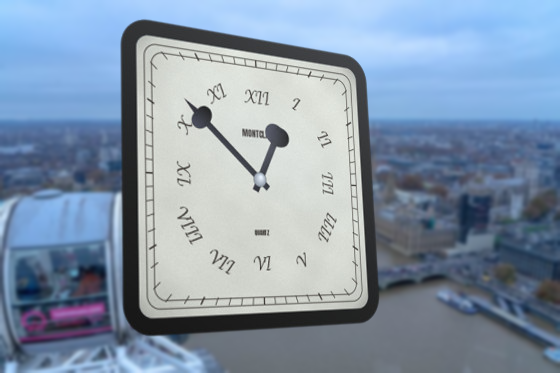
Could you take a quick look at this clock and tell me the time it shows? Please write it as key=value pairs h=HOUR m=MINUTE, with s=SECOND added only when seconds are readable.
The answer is h=12 m=52
